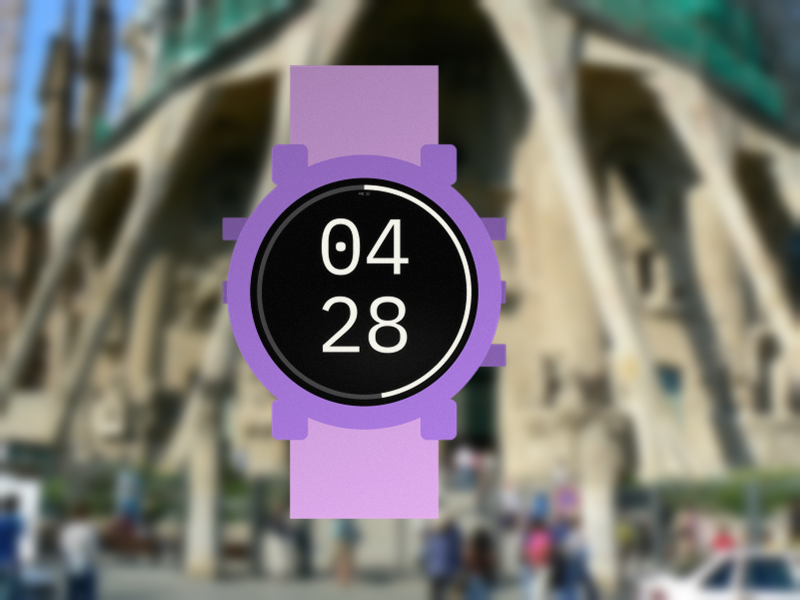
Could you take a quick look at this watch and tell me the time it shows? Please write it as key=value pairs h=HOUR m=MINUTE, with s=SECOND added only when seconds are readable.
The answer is h=4 m=28
